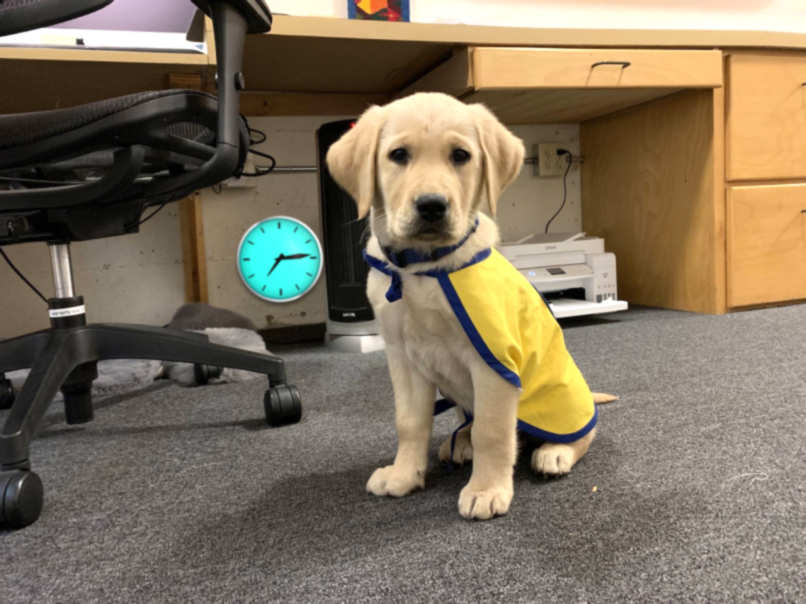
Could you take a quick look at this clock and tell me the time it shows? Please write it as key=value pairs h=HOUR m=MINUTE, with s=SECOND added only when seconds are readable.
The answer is h=7 m=14
